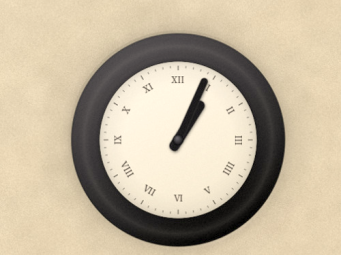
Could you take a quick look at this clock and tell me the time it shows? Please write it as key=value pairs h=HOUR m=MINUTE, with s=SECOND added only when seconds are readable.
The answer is h=1 m=4
